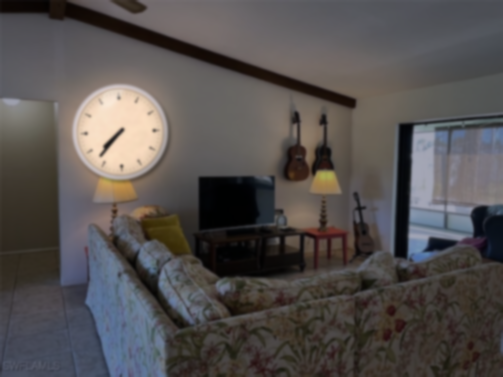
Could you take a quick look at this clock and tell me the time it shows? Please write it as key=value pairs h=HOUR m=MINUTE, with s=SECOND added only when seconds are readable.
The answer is h=7 m=37
